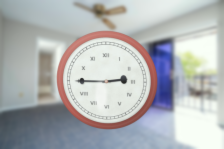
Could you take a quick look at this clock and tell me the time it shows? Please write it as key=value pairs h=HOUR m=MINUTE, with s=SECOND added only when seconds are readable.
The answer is h=2 m=45
